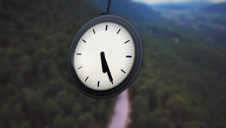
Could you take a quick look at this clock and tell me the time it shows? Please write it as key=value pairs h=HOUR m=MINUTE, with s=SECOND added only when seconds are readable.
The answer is h=5 m=25
